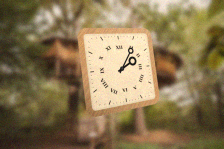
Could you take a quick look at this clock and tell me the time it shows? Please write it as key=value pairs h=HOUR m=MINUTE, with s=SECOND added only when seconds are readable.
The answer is h=2 m=6
